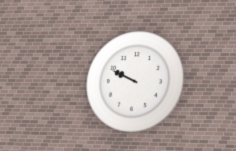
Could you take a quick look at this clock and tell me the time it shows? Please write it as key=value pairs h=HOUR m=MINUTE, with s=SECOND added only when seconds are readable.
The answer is h=9 m=49
